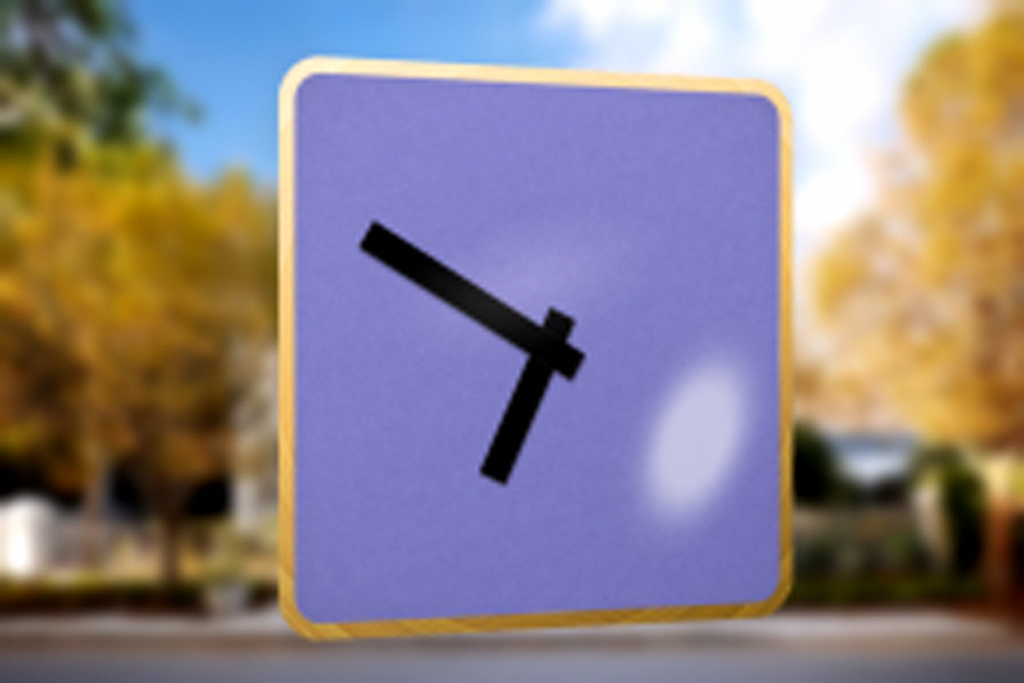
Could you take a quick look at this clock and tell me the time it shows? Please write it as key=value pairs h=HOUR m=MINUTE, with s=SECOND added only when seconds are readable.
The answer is h=6 m=50
